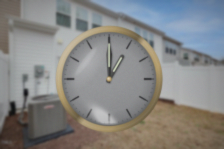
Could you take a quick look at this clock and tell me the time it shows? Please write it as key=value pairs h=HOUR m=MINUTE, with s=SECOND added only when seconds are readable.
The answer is h=1 m=0
